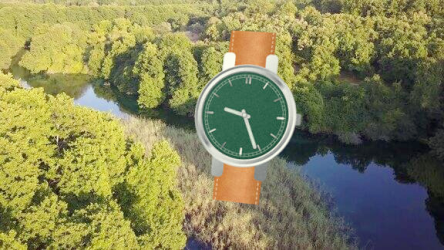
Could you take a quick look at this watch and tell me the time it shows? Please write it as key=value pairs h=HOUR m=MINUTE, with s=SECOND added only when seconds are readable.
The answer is h=9 m=26
